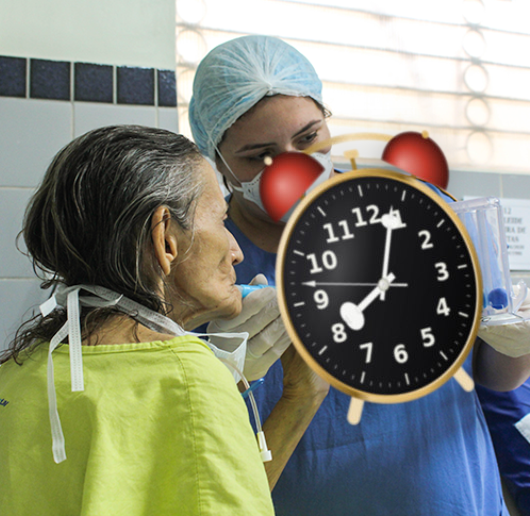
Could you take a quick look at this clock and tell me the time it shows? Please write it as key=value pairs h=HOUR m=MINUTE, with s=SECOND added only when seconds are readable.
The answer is h=8 m=3 s=47
